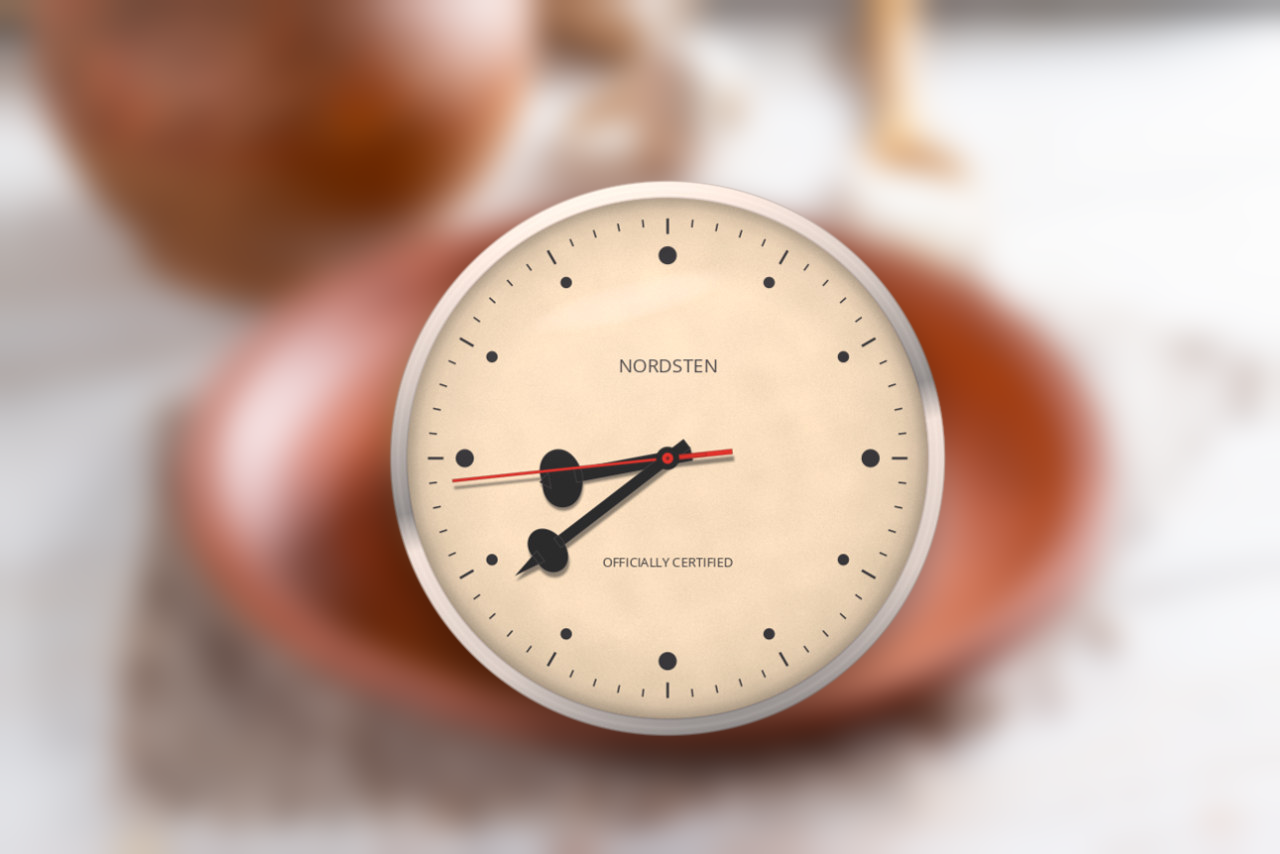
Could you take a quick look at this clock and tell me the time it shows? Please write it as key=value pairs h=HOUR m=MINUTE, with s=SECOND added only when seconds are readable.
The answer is h=8 m=38 s=44
